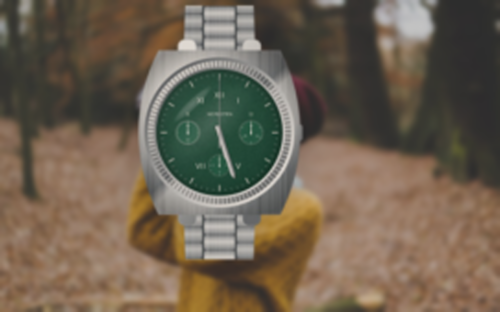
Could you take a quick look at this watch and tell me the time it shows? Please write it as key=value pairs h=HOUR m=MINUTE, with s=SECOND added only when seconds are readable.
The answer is h=5 m=27
